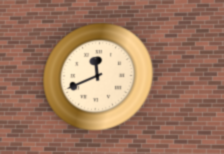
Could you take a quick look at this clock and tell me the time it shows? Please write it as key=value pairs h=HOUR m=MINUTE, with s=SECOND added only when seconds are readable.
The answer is h=11 m=41
